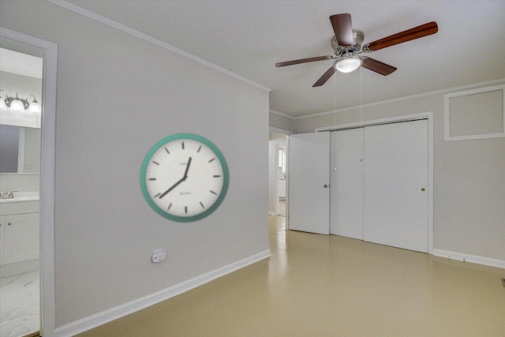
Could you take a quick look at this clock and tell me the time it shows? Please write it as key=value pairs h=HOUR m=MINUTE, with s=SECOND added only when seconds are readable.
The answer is h=12 m=39
